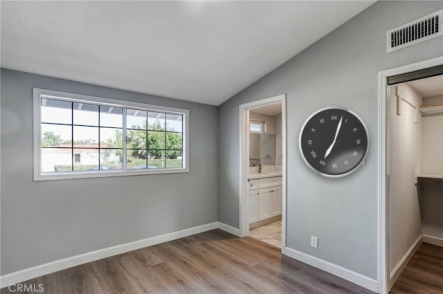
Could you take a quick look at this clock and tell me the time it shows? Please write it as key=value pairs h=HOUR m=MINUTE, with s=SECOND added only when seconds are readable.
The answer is h=7 m=3
